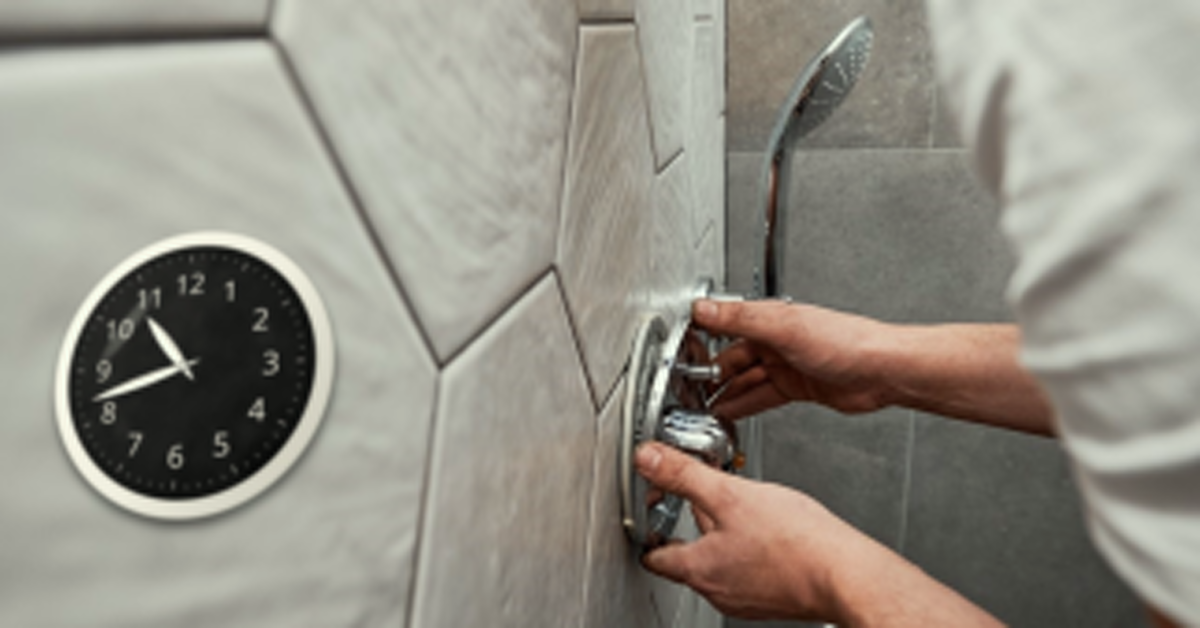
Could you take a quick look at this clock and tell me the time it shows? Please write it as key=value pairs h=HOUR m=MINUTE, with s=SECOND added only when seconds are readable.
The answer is h=10 m=42
